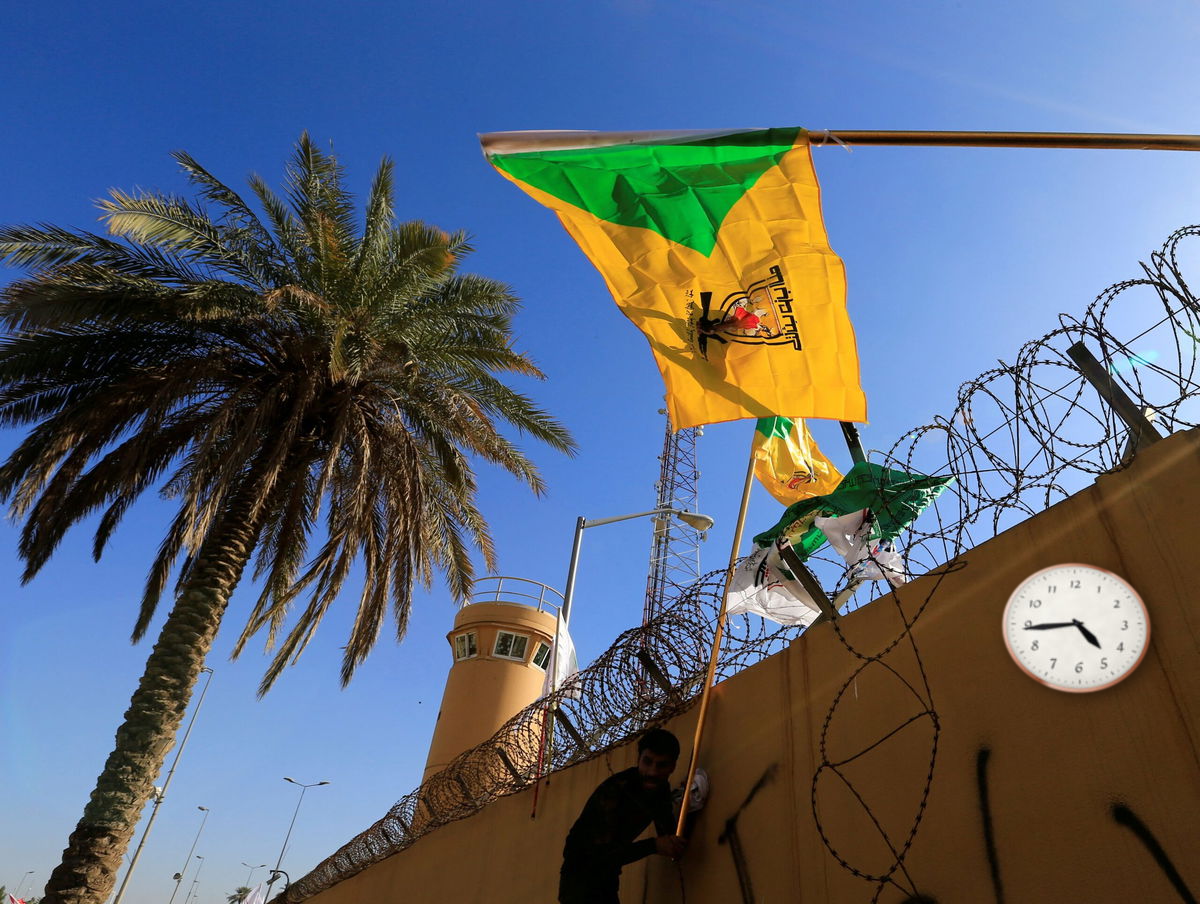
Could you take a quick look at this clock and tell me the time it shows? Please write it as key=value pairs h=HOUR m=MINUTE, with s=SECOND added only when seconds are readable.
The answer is h=4 m=44
